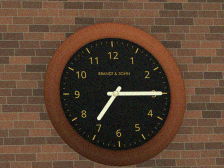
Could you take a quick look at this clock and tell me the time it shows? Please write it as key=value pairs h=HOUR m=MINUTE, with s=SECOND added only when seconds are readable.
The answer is h=7 m=15
